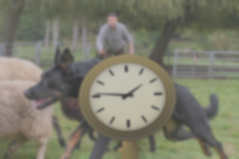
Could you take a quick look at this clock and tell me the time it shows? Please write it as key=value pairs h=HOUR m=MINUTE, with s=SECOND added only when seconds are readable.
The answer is h=1 m=46
